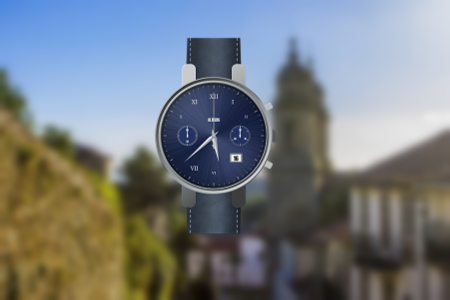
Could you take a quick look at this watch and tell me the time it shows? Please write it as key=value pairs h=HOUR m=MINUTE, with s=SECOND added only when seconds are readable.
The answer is h=5 m=38
